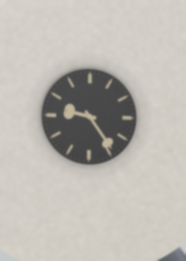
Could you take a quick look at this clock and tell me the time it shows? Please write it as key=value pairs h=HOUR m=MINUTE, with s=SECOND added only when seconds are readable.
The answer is h=9 m=24
